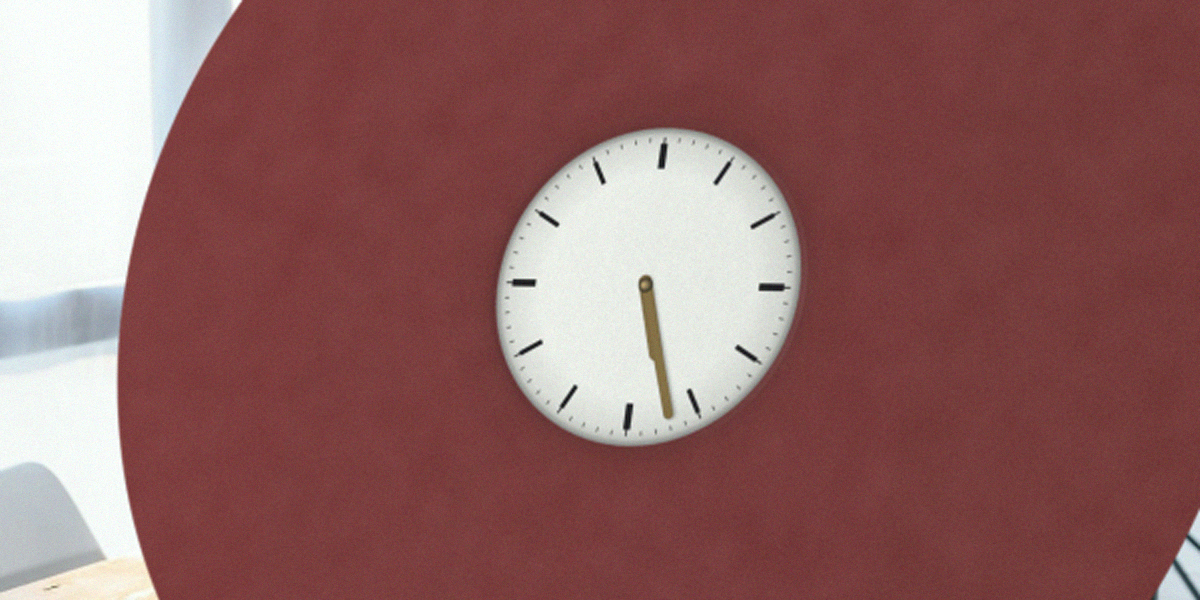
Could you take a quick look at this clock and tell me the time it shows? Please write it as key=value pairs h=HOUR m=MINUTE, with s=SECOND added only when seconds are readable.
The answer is h=5 m=27
